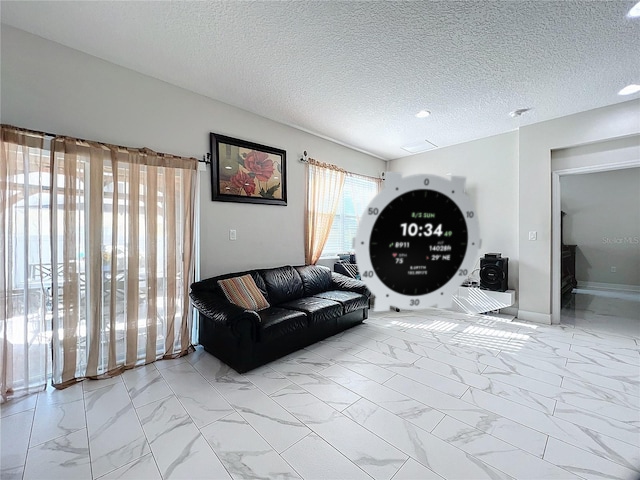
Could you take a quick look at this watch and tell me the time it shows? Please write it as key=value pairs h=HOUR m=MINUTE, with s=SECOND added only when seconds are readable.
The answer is h=10 m=34
